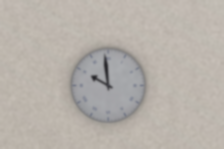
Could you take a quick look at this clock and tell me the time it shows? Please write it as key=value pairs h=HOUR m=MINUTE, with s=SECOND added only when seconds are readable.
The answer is h=9 m=59
